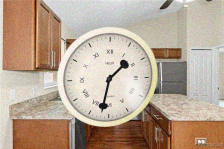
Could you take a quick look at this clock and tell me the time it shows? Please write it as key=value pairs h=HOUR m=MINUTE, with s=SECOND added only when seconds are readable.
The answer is h=1 m=32
